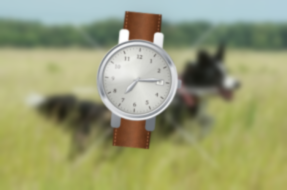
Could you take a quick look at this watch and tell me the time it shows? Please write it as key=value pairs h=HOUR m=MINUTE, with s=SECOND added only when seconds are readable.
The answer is h=7 m=14
